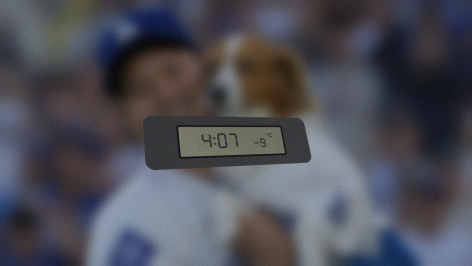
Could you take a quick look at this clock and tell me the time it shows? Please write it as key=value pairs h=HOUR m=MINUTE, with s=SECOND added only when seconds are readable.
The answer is h=4 m=7
